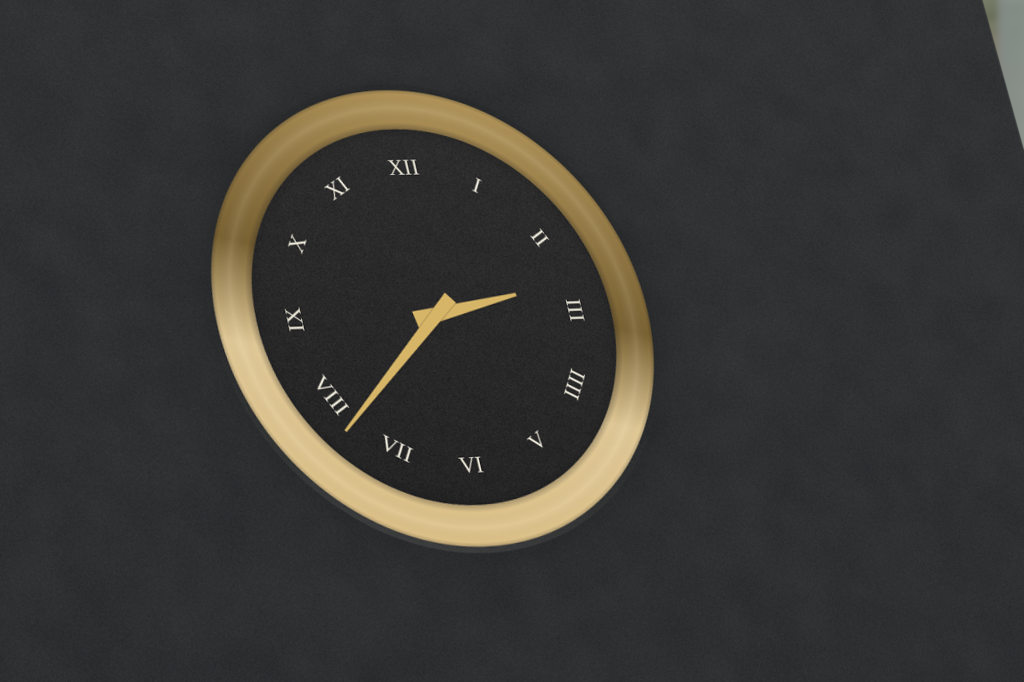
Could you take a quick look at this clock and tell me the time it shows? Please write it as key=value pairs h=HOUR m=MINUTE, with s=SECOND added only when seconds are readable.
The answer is h=2 m=38
